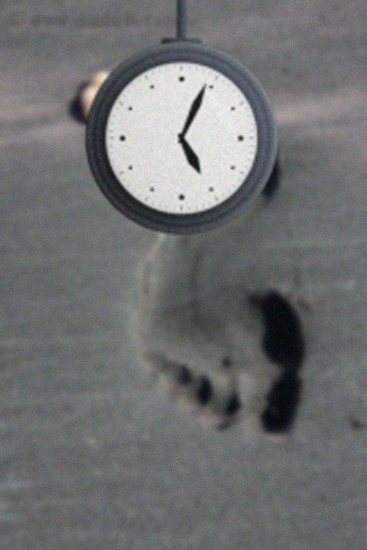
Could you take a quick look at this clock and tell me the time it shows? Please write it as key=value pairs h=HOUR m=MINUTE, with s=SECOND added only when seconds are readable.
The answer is h=5 m=4
